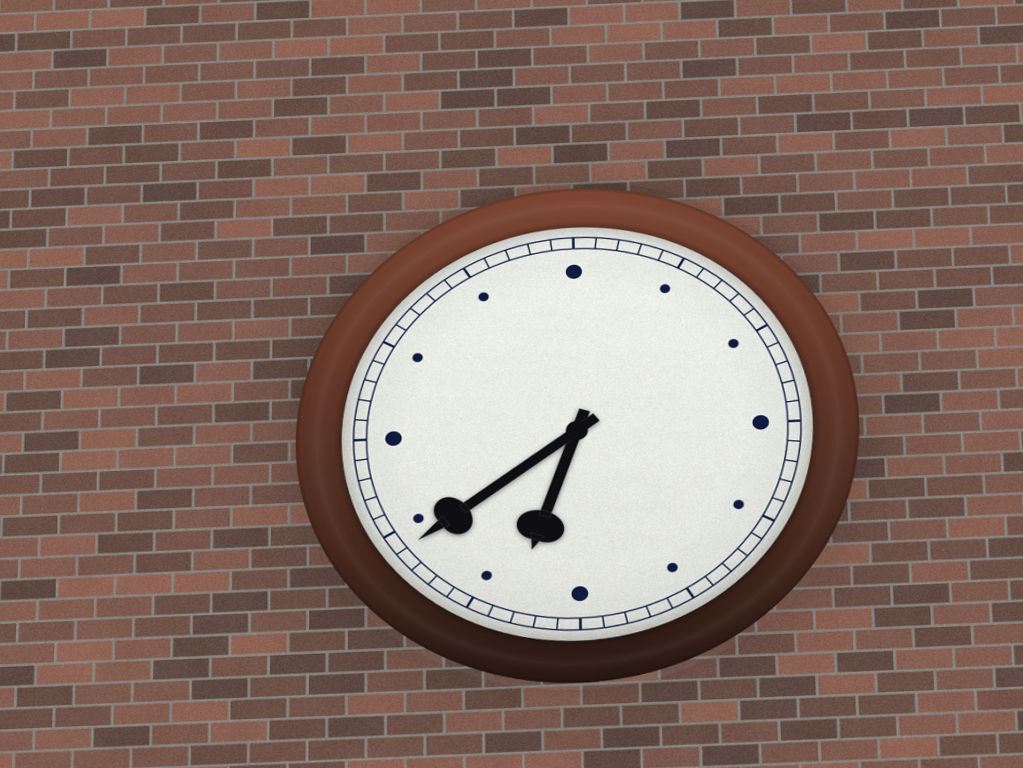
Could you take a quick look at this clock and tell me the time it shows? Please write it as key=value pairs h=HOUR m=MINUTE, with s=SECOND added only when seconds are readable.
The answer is h=6 m=39
